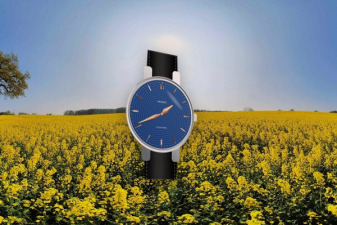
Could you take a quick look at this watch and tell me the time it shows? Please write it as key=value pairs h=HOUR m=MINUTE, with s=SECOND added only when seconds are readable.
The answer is h=1 m=41
